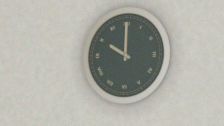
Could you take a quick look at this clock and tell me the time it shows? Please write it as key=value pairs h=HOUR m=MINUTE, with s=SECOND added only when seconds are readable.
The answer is h=10 m=0
